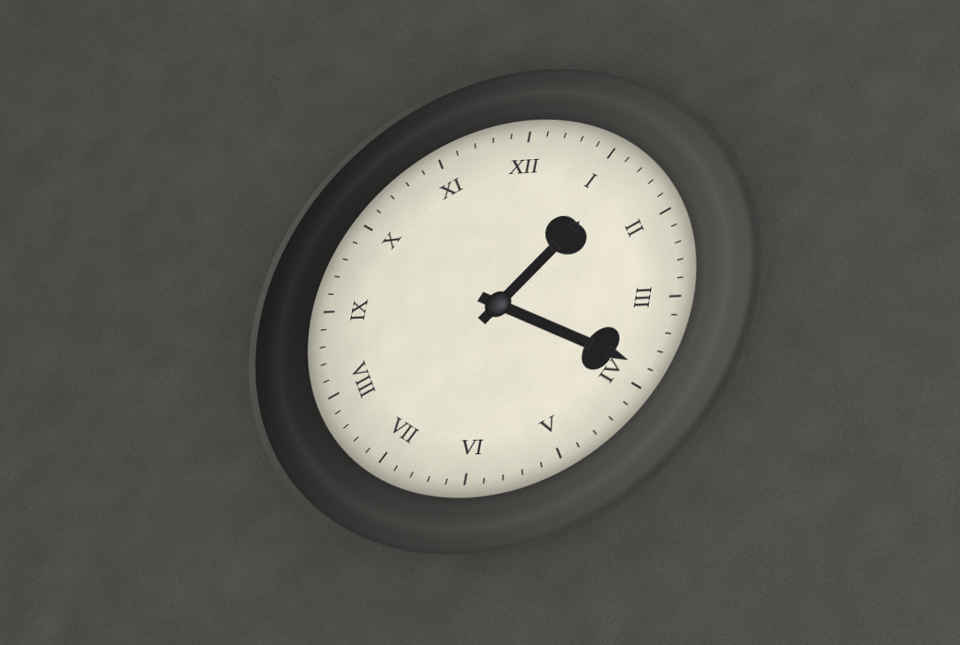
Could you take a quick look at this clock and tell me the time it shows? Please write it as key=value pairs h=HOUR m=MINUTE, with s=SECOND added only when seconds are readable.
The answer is h=1 m=19
